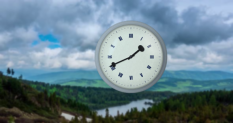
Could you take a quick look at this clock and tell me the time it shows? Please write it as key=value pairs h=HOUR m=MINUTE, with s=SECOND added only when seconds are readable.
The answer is h=1 m=41
